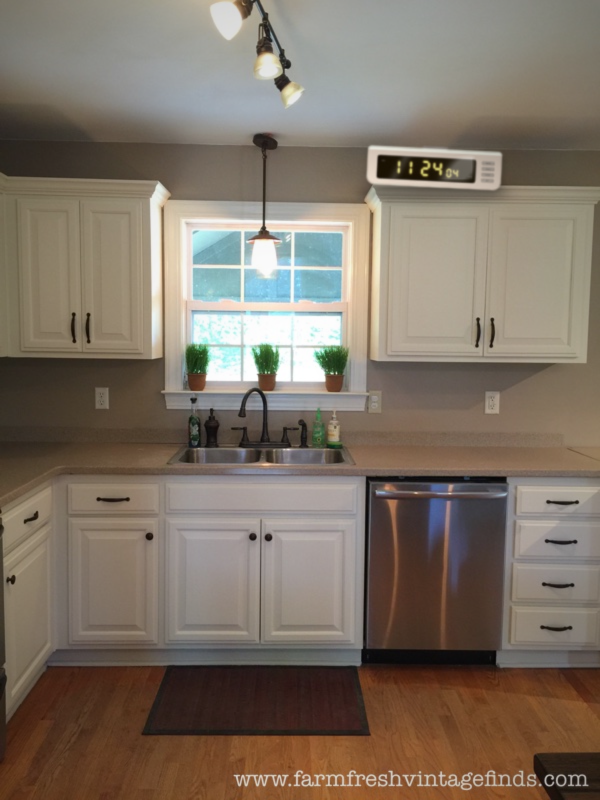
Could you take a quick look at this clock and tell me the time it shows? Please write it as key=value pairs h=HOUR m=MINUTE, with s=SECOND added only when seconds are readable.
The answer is h=11 m=24
